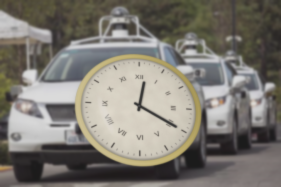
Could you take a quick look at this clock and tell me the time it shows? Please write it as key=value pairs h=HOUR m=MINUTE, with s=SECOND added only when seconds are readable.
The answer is h=12 m=20
